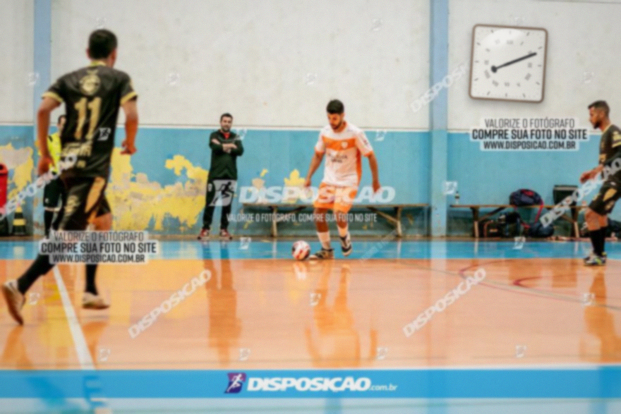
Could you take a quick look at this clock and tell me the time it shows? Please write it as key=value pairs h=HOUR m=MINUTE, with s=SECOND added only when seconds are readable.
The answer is h=8 m=11
